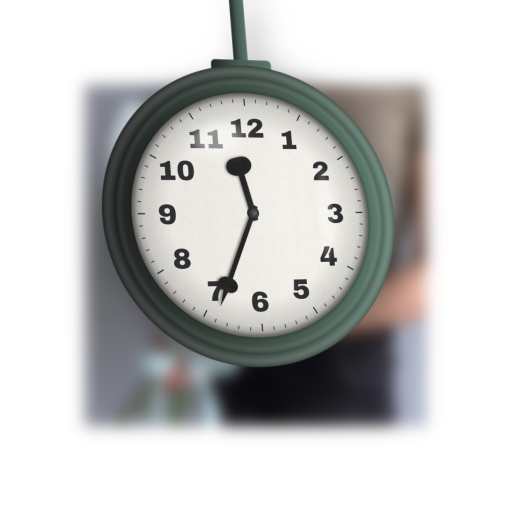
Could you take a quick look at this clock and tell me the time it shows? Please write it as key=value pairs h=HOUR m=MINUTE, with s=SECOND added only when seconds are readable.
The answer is h=11 m=34
